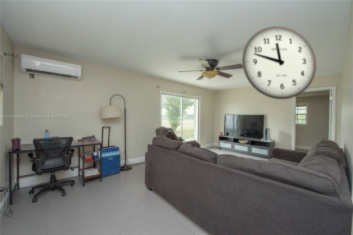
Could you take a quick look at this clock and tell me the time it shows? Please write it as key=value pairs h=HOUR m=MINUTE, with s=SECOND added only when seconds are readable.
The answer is h=11 m=48
